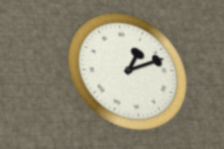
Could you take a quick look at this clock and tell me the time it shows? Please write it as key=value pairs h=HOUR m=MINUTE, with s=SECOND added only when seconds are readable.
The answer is h=1 m=12
